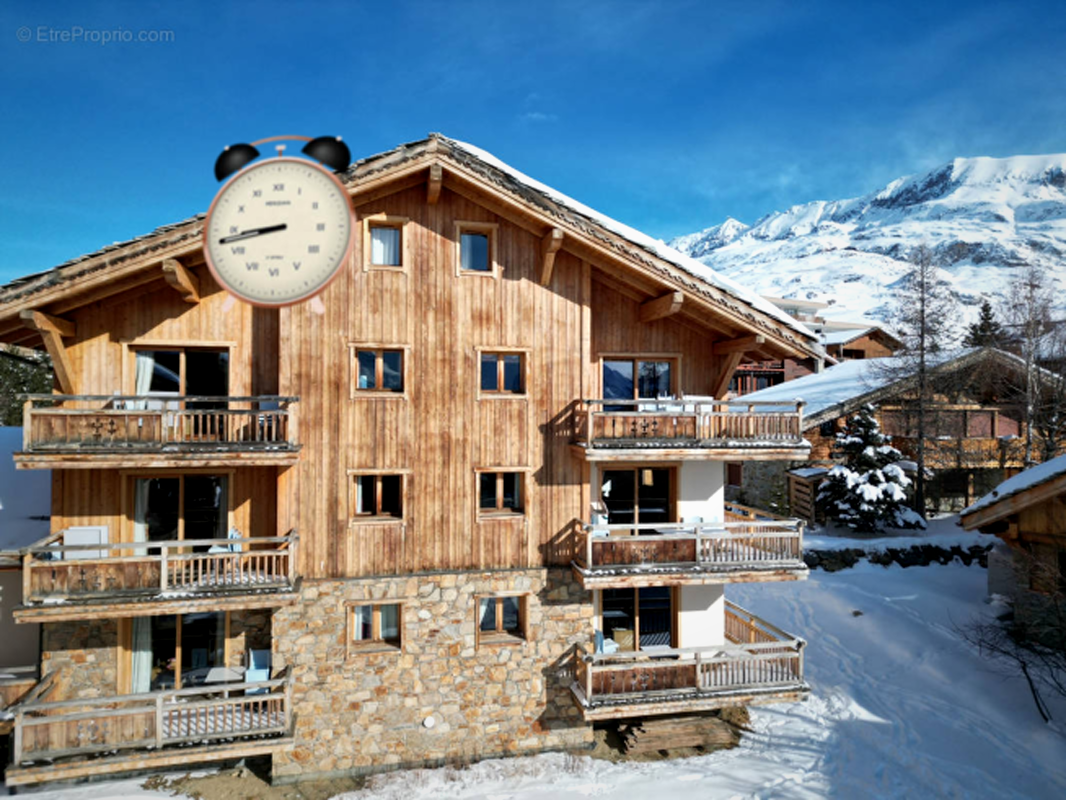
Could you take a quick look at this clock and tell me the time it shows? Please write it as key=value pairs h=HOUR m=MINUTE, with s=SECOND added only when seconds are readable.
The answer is h=8 m=43
